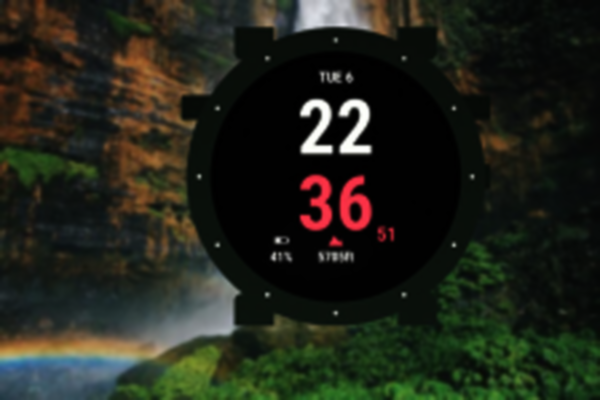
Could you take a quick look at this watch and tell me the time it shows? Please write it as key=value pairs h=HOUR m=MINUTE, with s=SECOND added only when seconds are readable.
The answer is h=22 m=36
